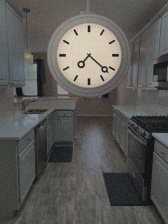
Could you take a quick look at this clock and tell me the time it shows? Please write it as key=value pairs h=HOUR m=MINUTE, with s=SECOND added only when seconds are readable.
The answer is h=7 m=22
